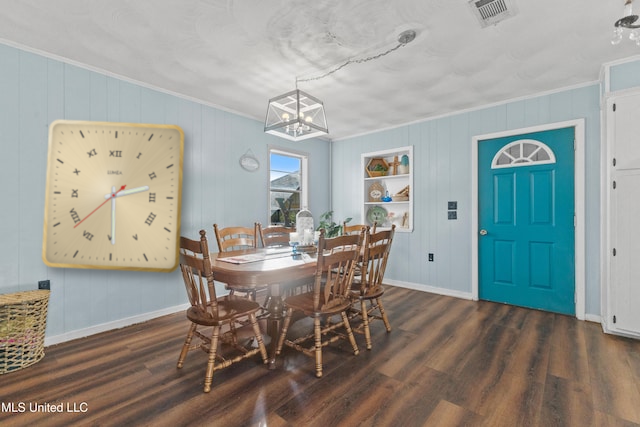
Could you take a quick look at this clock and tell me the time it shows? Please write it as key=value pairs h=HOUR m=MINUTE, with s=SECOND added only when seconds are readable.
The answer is h=2 m=29 s=38
